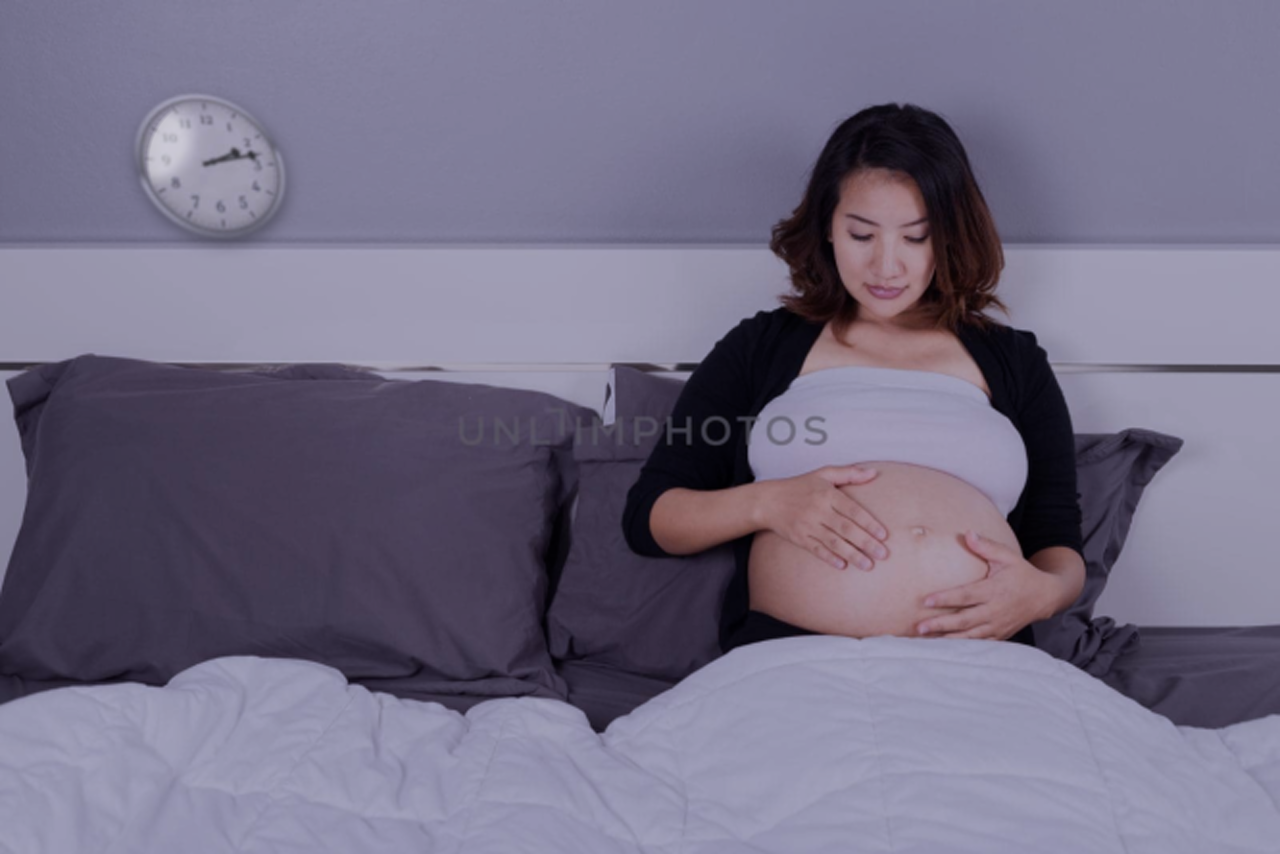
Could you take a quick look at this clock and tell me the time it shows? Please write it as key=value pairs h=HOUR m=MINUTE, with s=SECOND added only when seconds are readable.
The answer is h=2 m=13
